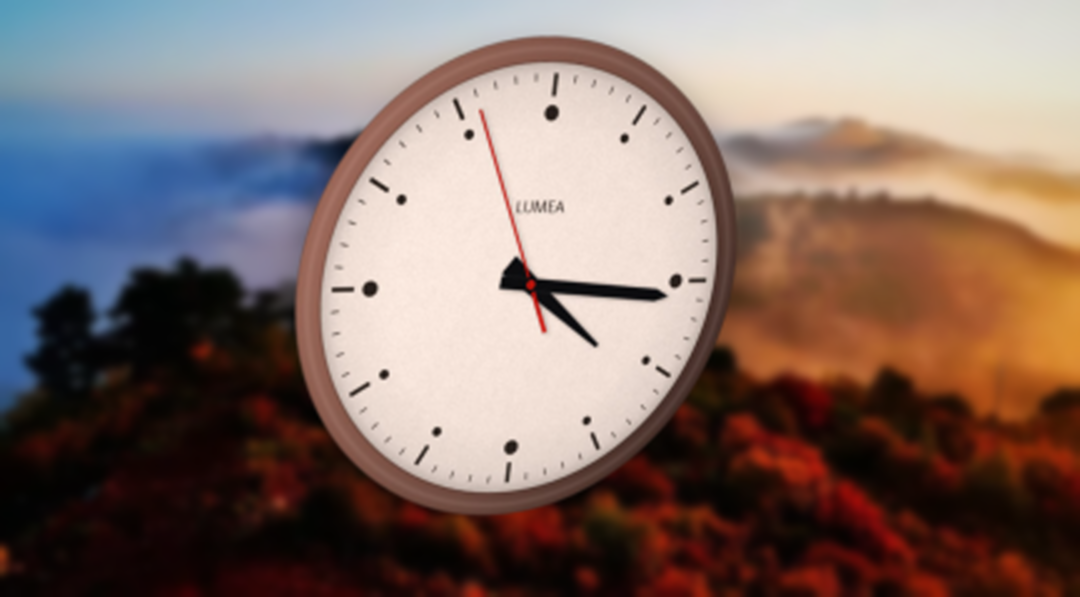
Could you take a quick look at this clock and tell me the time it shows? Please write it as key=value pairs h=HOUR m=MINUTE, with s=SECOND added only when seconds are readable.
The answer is h=4 m=15 s=56
